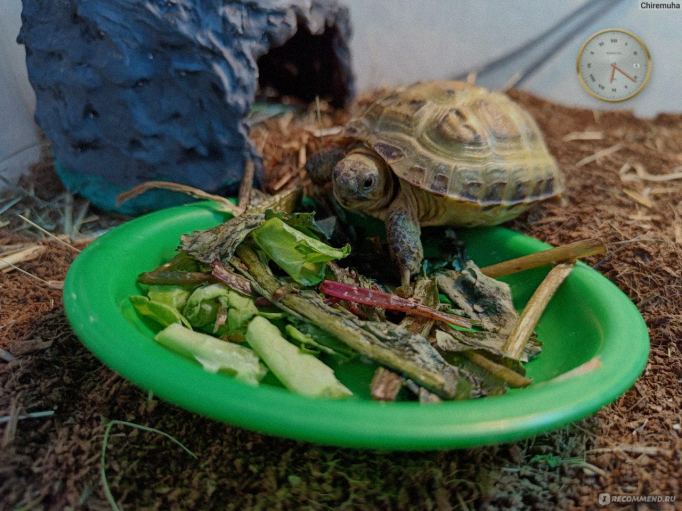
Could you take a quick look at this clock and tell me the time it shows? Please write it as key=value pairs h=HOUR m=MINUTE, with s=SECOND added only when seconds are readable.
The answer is h=6 m=21
